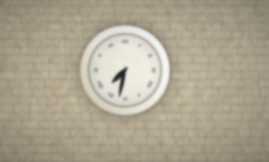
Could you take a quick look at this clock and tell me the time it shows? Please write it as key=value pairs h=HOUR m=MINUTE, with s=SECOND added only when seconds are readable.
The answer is h=7 m=32
